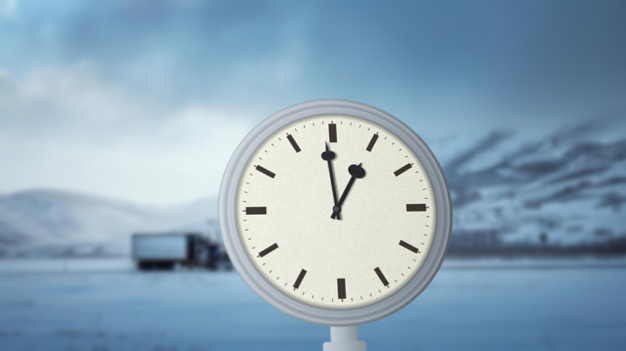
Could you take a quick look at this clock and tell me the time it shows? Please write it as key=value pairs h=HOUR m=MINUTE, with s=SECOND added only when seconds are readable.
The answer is h=12 m=59
